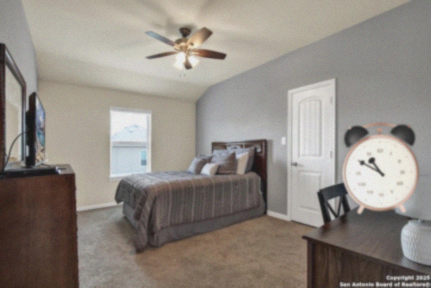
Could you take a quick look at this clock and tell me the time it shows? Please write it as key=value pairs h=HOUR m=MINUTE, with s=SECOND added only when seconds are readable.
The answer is h=10 m=50
